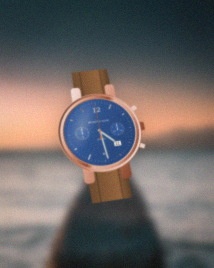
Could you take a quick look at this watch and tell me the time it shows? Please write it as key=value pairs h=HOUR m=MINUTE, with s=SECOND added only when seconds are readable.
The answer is h=4 m=29
